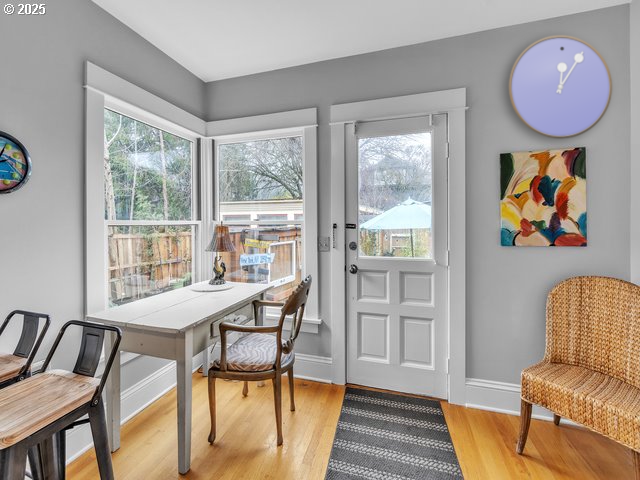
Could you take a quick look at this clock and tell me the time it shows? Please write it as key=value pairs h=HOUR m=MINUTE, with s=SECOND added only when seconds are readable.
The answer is h=12 m=5
